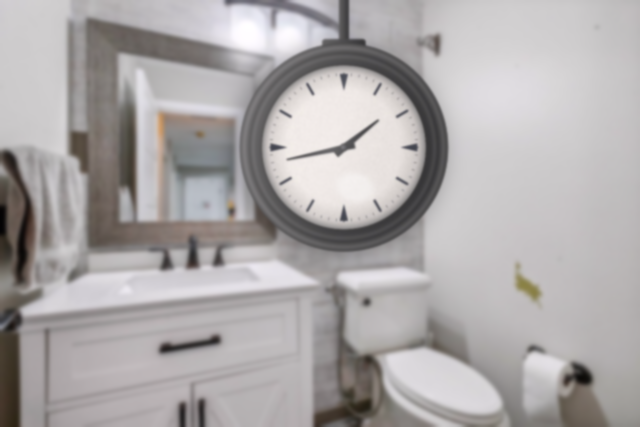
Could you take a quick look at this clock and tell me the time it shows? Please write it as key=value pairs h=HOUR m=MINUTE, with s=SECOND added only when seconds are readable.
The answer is h=1 m=43
